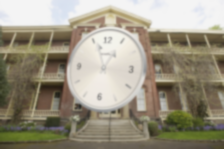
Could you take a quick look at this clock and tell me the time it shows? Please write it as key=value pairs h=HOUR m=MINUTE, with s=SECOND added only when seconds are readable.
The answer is h=12 m=56
